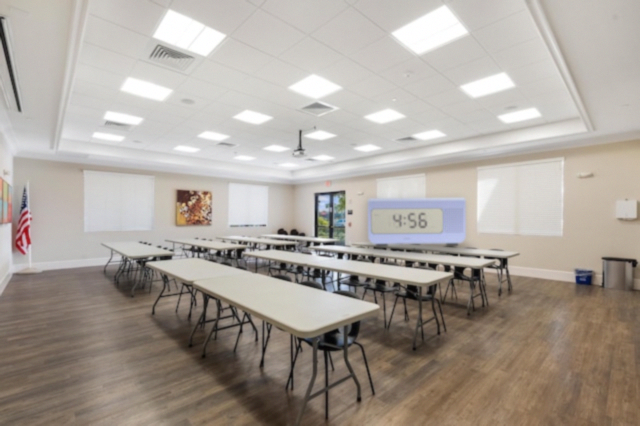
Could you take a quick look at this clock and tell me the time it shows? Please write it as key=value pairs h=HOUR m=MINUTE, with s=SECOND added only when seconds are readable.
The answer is h=4 m=56
